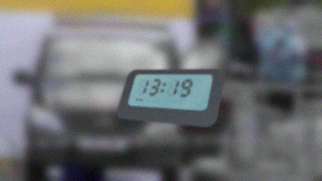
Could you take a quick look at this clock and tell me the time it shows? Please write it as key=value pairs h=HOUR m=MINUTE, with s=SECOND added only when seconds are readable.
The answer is h=13 m=19
